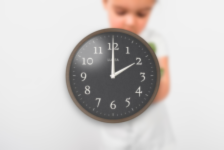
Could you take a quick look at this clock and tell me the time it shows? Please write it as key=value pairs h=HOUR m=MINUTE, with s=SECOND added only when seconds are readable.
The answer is h=2 m=0
